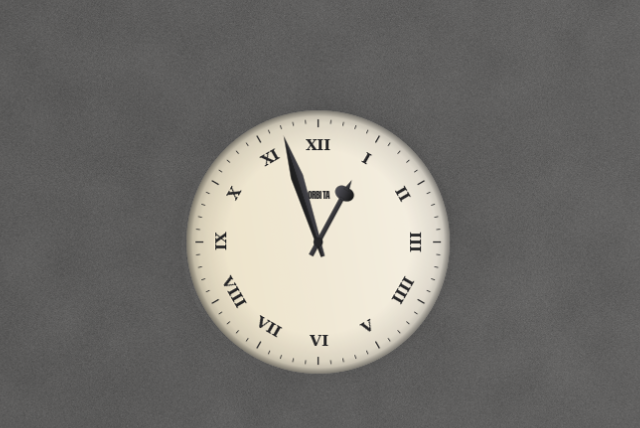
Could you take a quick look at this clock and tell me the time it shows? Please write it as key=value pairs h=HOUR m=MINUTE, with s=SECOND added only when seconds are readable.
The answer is h=12 m=57
